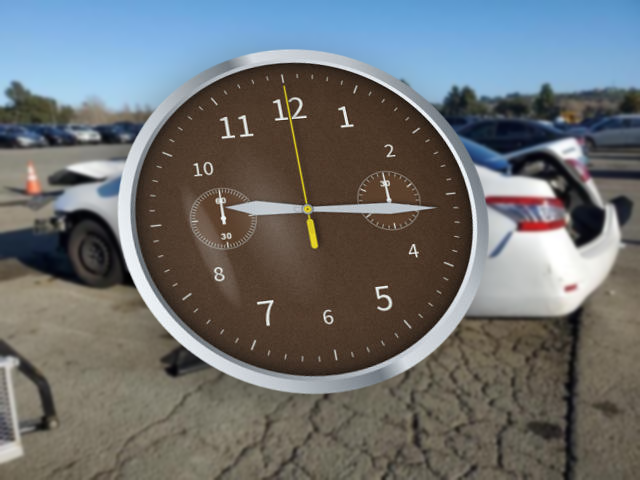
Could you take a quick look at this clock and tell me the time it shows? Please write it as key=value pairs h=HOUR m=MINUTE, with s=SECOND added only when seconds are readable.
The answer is h=9 m=16
